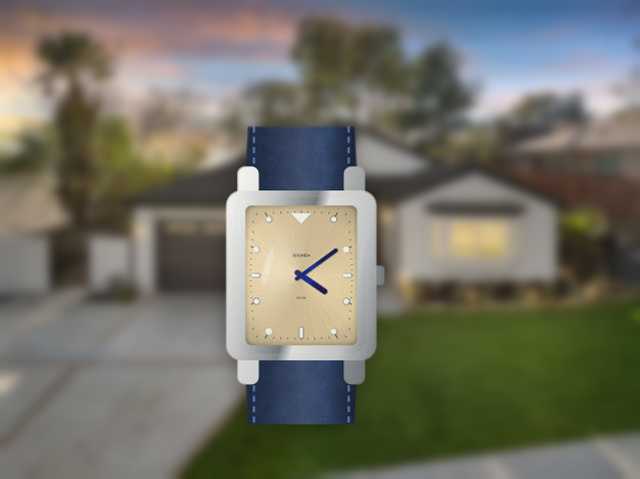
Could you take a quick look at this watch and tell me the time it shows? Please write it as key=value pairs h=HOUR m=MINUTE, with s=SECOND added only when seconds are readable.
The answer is h=4 m=9
